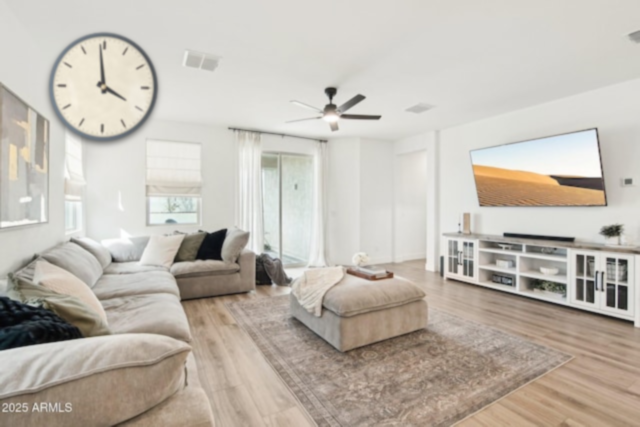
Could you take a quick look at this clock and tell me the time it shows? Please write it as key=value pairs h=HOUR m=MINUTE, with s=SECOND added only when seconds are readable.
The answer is h=3 m=59
